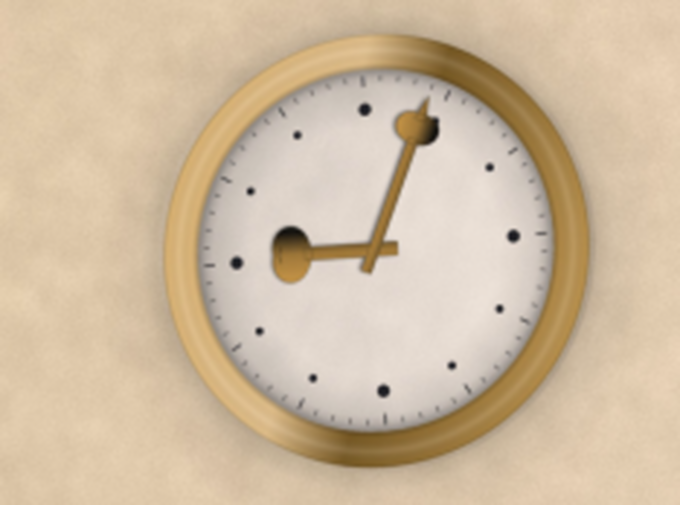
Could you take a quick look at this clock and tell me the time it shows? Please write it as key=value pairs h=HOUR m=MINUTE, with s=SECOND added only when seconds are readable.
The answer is h=9 m=4
